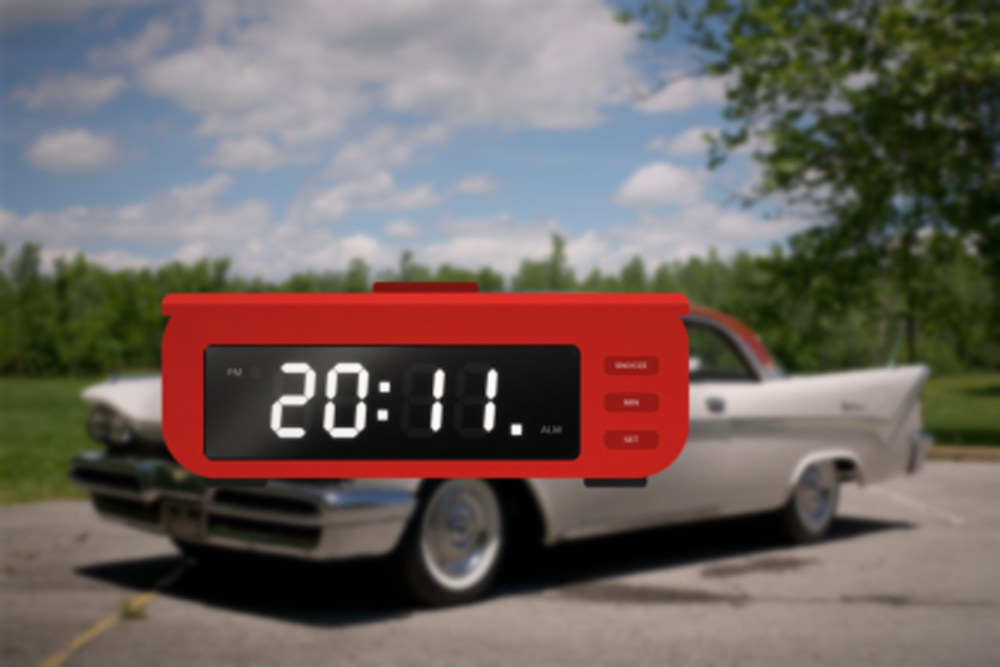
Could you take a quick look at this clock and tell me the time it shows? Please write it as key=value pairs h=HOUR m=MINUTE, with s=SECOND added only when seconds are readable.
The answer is h=20 m=11
